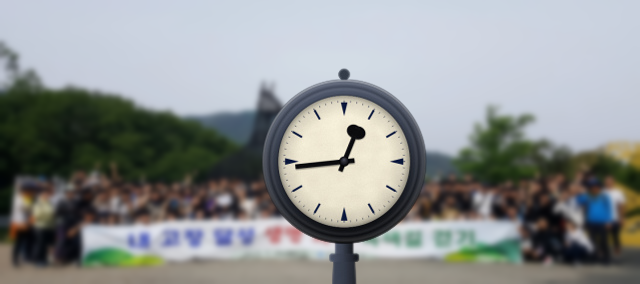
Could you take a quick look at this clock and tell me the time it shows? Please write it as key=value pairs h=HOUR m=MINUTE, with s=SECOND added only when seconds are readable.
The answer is h=12 m=44
